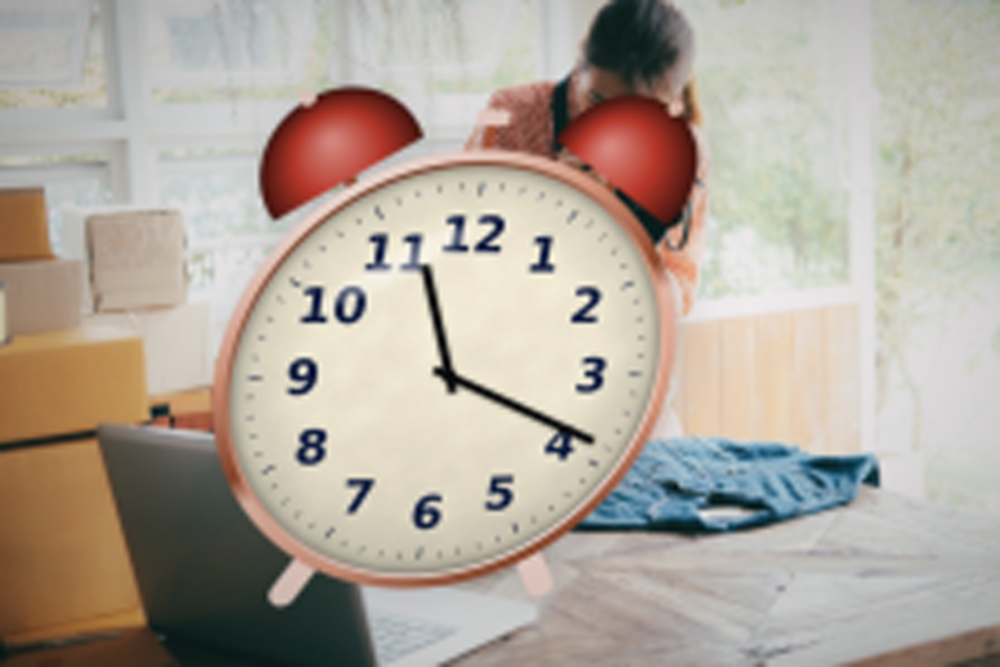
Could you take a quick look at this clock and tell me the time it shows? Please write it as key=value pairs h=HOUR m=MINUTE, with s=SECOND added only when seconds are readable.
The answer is h=11 m=19
